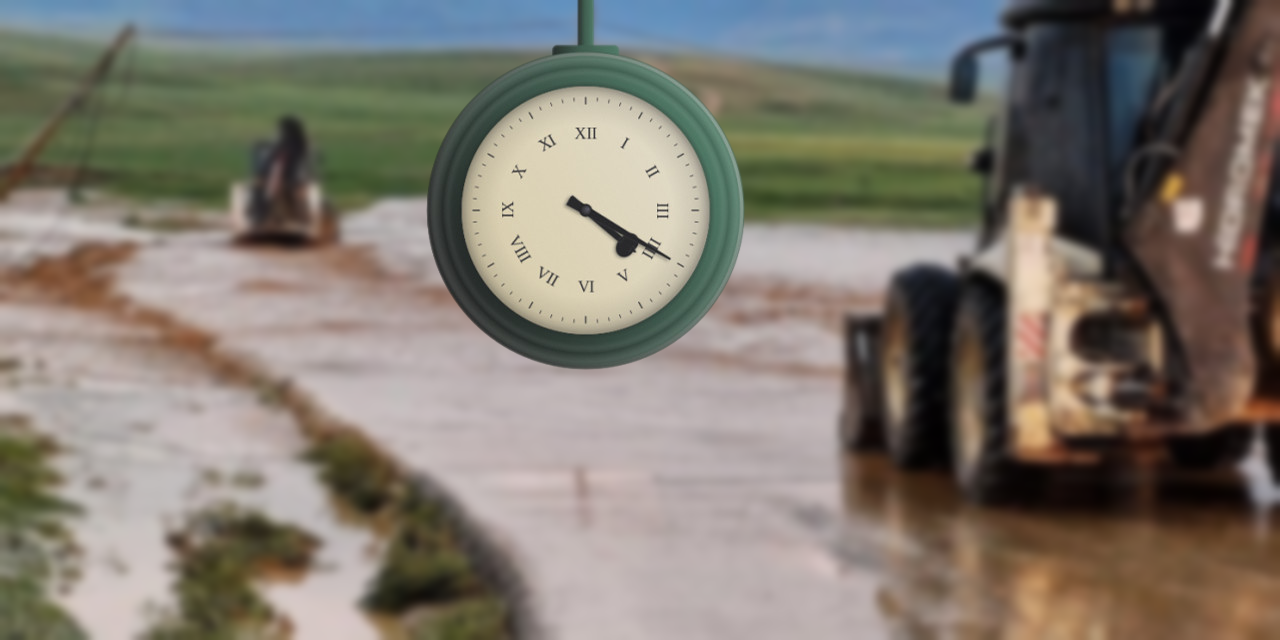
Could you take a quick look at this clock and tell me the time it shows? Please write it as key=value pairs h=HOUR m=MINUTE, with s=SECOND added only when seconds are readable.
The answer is h=4 m=20
